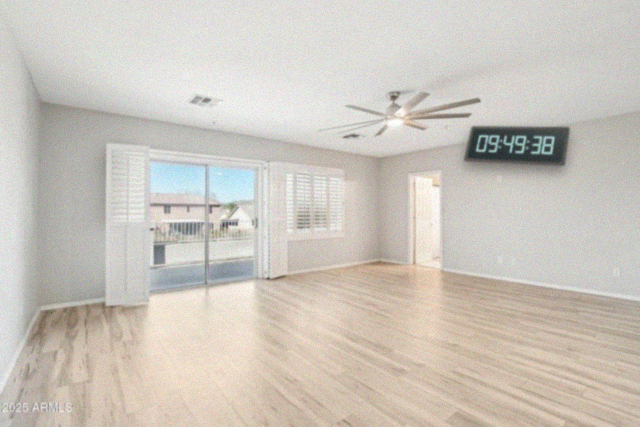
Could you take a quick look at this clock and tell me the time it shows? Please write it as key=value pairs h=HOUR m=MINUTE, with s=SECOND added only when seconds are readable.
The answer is h=9 m=49 s=38
